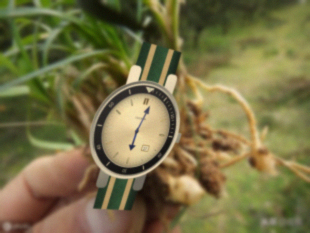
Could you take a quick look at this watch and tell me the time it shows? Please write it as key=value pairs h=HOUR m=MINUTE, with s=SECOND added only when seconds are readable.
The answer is h=6 m=2
